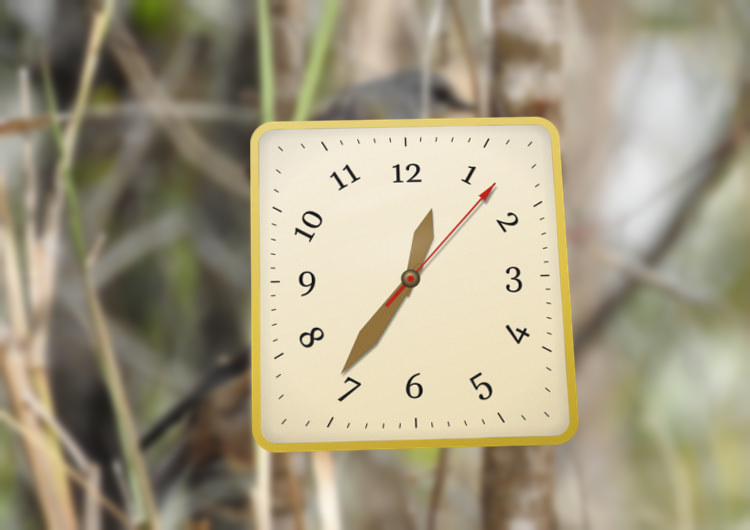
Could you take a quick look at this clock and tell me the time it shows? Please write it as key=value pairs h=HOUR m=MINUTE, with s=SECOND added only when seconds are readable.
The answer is h=12 m=36 s=7
